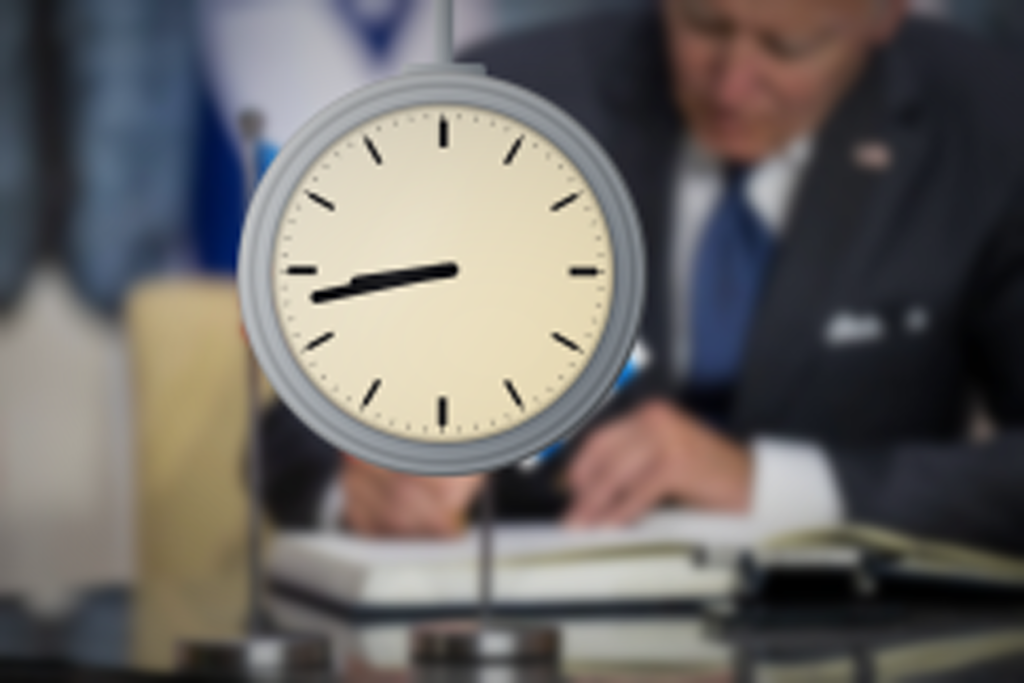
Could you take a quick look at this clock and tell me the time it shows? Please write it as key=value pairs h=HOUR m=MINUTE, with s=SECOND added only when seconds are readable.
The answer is h=8 m=43
